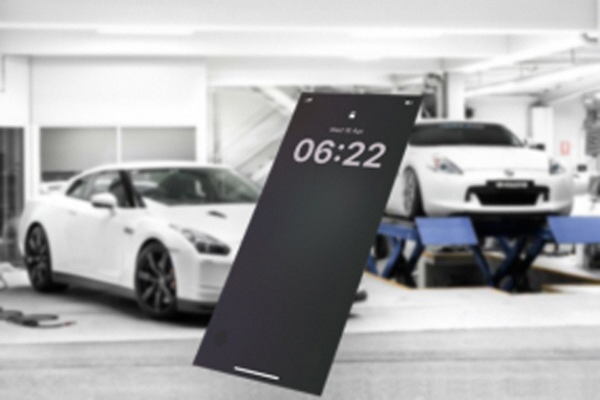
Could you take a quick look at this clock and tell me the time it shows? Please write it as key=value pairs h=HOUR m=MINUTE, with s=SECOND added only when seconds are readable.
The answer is h=6 m=22
